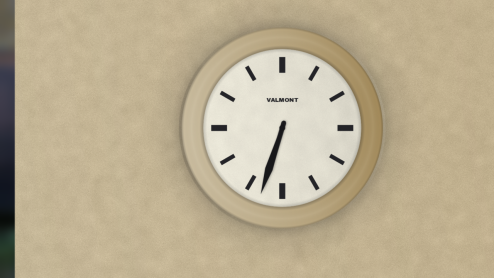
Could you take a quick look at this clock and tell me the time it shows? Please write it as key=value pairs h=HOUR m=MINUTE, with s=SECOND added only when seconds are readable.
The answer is h=6 m=33
